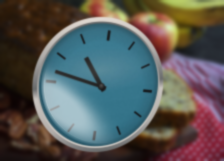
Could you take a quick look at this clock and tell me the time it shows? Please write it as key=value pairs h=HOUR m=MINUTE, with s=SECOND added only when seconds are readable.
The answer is h=10 m=47
